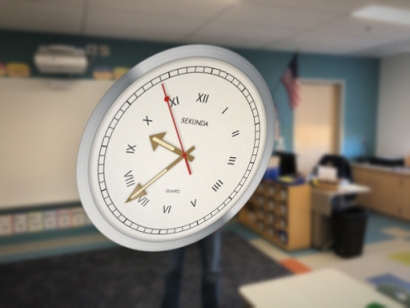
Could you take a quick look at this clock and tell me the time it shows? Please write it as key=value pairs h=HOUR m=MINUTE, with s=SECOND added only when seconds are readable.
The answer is h=9 m=36 s=54
